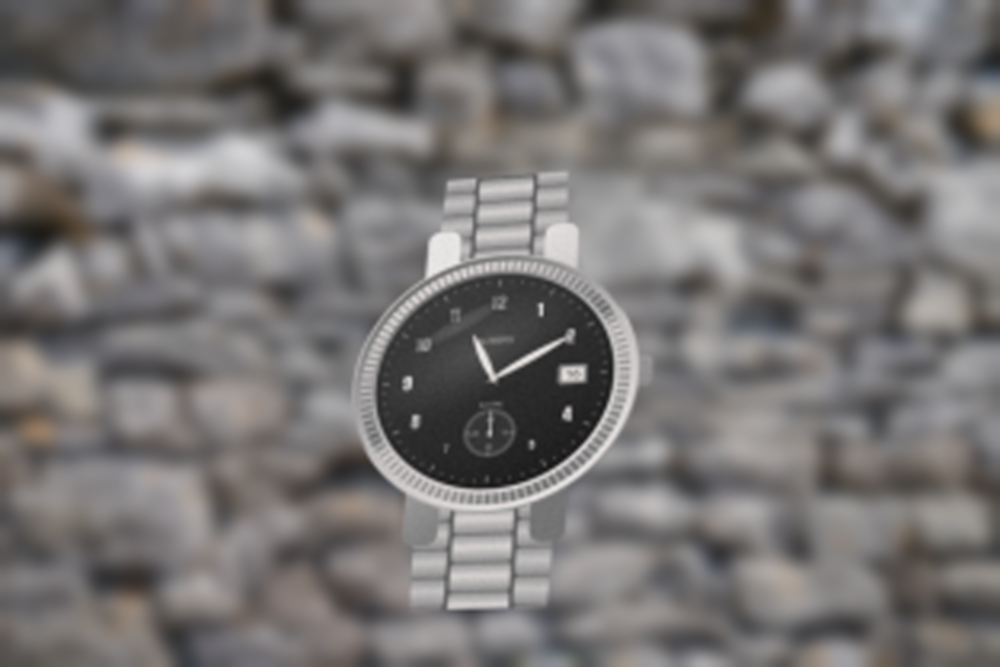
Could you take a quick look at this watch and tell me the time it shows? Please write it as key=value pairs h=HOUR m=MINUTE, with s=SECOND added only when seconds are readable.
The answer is h=11 m=10
